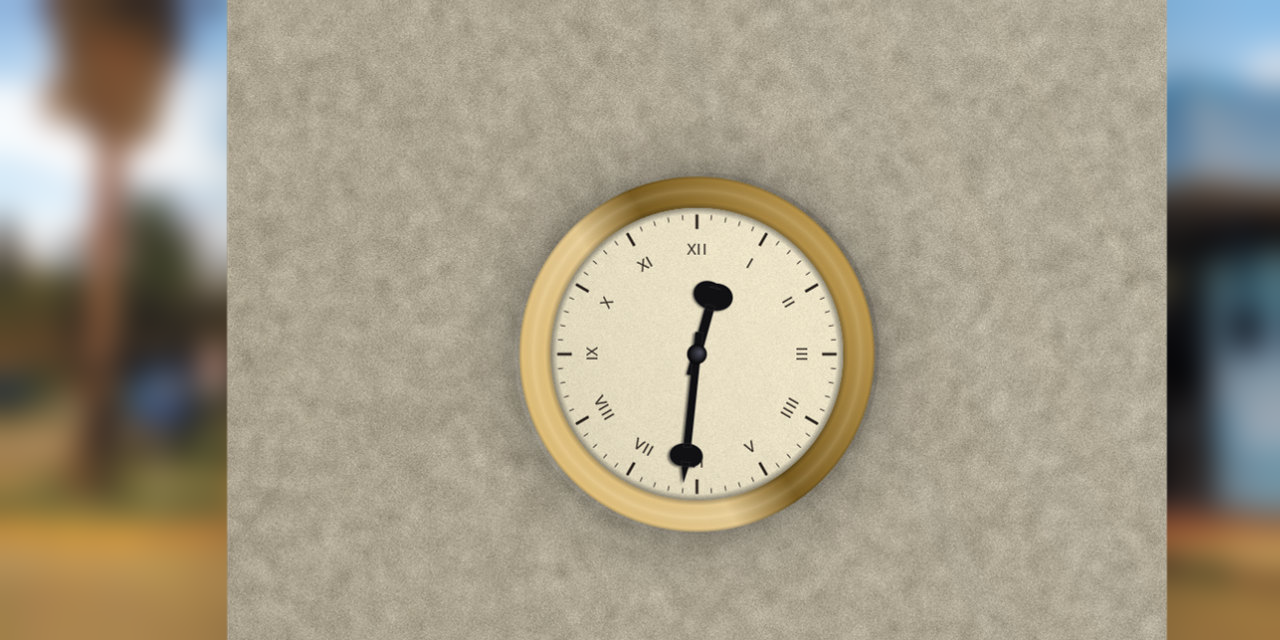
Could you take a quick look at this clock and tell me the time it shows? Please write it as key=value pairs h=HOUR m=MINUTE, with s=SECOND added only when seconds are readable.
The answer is h=12 m=31
